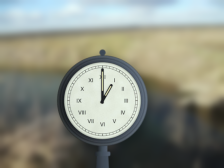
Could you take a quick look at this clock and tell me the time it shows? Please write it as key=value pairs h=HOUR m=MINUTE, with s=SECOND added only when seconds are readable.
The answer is h=1 m=0
